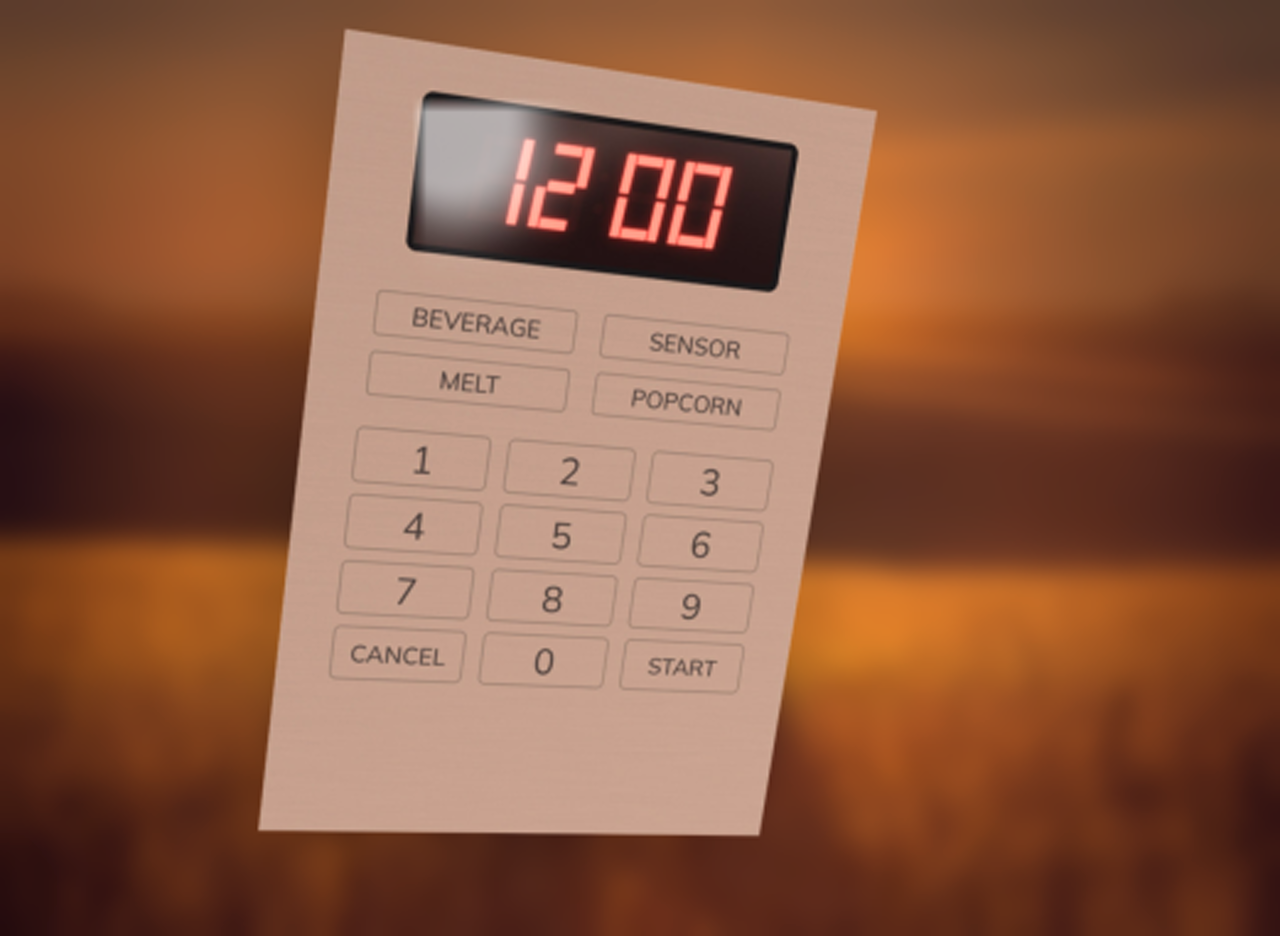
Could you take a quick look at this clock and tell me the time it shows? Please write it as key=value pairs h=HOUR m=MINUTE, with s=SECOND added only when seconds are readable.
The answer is h=12 m=0
